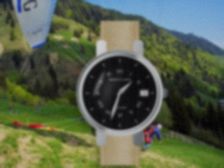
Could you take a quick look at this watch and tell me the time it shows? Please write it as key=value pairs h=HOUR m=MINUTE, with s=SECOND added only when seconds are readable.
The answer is h=1 m=33
